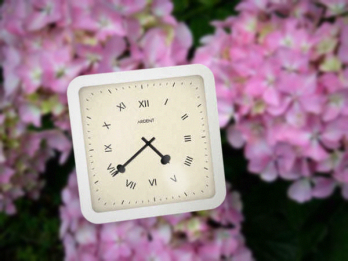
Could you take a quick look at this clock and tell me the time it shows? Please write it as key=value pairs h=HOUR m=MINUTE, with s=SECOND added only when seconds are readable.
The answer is h=4 m=39
